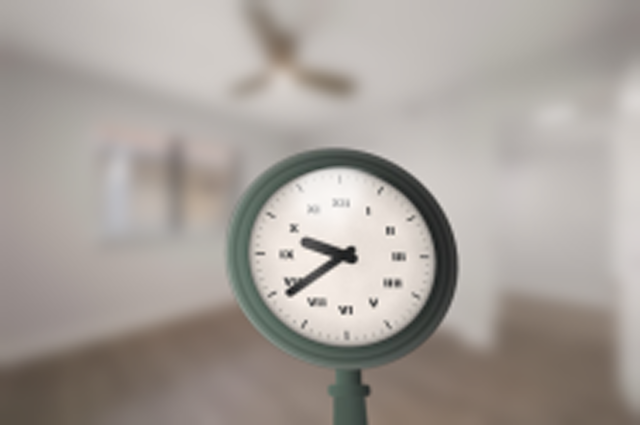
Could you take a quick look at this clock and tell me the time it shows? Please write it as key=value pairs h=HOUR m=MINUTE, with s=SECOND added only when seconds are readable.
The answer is h=9 m=39
